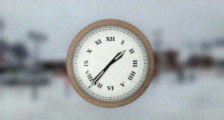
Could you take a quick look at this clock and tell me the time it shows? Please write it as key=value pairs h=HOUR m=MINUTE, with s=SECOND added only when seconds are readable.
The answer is h=1 m=37
